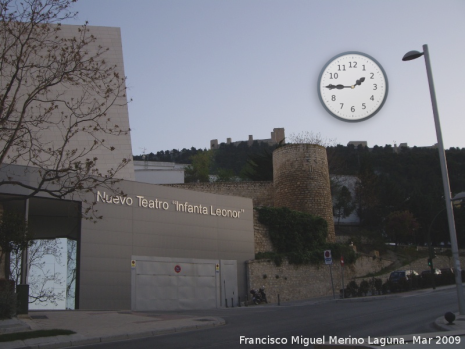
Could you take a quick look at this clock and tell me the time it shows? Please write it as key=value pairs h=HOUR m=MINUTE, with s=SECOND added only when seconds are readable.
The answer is h=1 m=45
